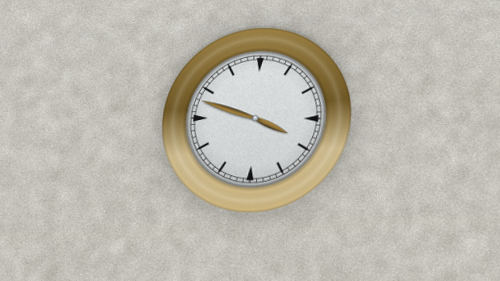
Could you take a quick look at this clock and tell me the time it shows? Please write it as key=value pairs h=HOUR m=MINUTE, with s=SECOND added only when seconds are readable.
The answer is h=3 m=48
